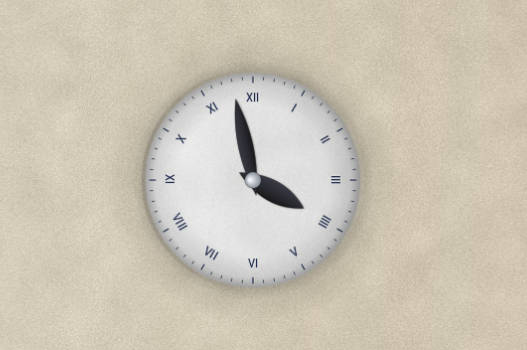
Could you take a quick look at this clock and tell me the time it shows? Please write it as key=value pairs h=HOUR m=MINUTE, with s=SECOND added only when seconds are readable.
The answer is h=3 m=58
